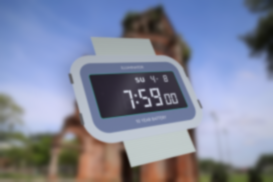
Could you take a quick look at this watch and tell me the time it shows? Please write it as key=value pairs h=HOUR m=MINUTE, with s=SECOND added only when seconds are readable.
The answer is h=7 m=59 s=0
